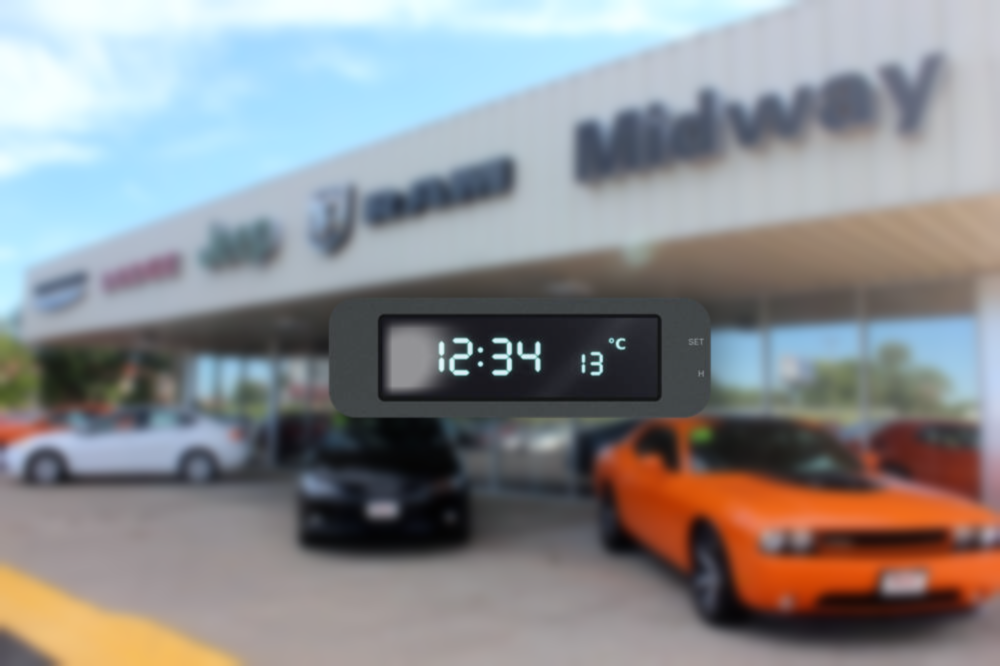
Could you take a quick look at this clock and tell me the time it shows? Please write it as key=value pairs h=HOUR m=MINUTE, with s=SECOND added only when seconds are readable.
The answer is h=12 m=34
